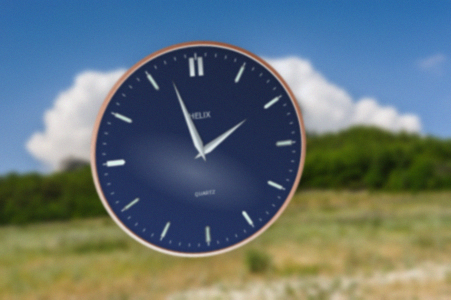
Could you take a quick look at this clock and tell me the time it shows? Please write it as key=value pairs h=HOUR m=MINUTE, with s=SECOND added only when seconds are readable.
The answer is h=1 m=57
